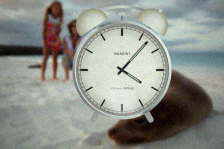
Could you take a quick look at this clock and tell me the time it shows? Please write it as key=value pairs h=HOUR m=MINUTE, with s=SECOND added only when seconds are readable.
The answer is h=4 m=7
